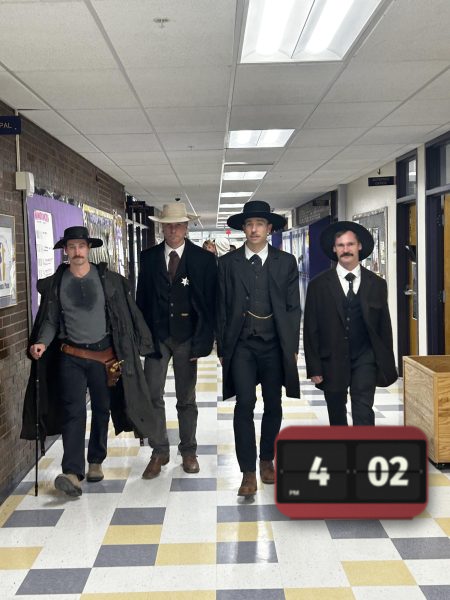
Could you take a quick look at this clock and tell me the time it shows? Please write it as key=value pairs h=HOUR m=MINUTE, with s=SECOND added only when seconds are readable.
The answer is h=4 m=2
